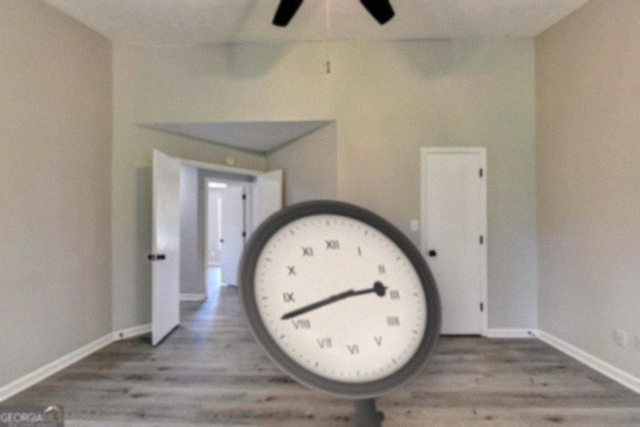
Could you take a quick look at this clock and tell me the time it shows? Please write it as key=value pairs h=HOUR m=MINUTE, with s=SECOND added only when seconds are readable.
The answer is h=2 m=42
